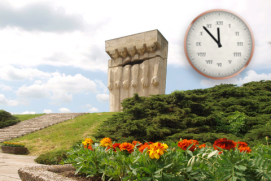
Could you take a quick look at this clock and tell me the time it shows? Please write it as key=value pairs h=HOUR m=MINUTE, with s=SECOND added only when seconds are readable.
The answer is h=11 m=53
